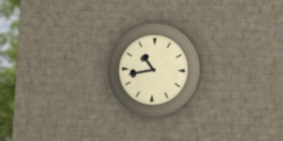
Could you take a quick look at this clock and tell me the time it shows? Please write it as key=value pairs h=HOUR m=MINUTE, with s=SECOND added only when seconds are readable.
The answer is h=10 m=43
